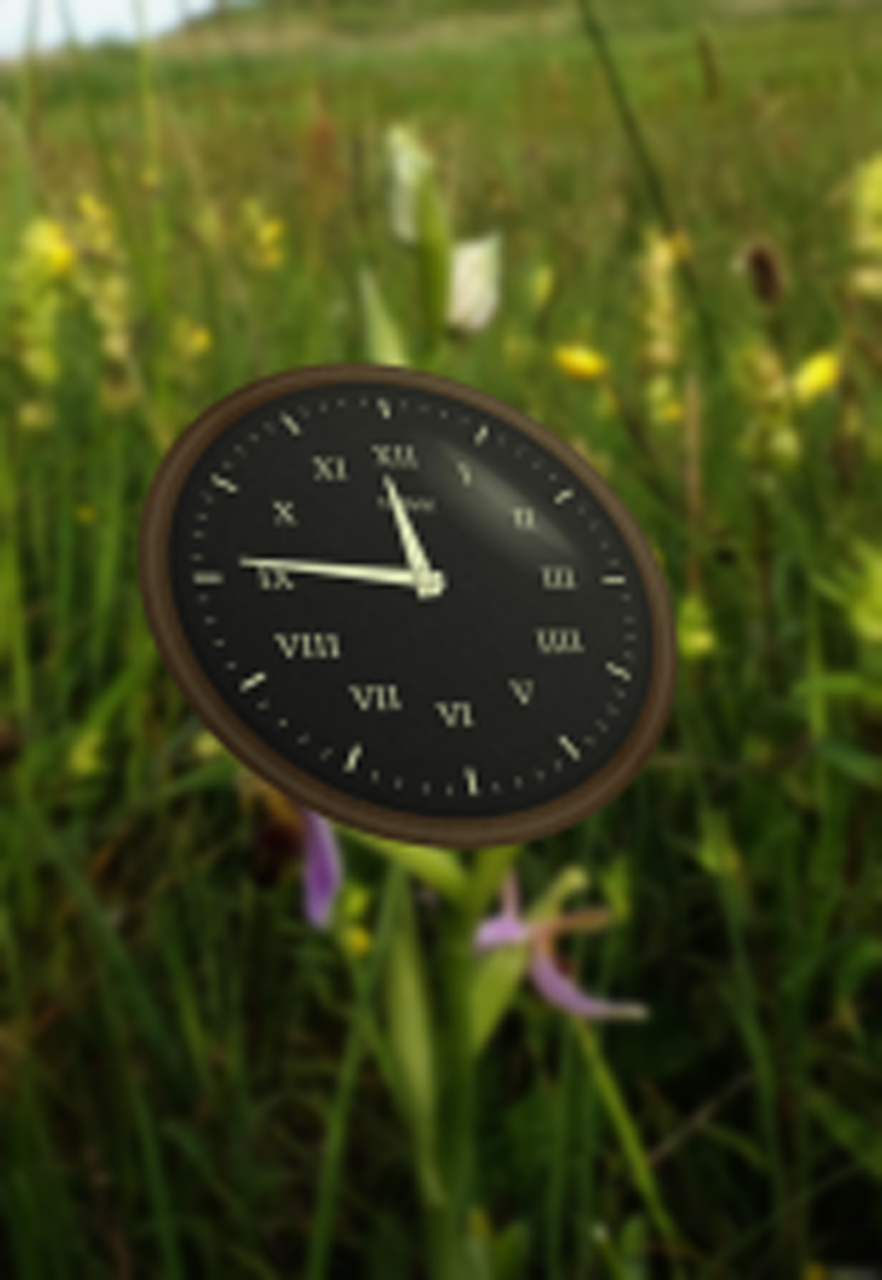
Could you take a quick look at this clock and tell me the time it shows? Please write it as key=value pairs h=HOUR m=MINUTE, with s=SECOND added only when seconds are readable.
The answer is h=11 m=46
